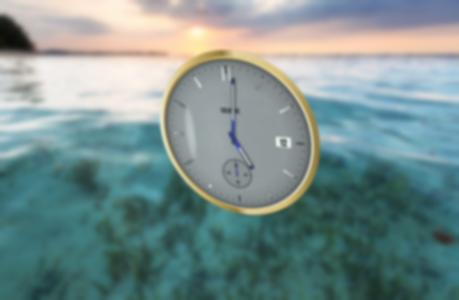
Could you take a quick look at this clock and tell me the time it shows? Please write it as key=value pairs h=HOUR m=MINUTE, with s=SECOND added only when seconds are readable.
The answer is h=5 m=1
